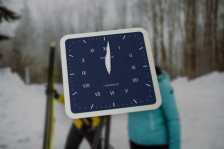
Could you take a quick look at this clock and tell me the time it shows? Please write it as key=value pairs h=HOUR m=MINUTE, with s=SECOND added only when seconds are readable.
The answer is h=12 m=1
